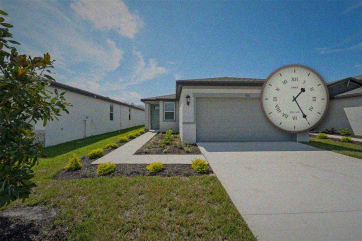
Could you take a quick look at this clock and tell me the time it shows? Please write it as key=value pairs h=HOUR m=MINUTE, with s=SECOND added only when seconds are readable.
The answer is h=1 m=25
